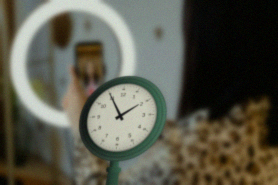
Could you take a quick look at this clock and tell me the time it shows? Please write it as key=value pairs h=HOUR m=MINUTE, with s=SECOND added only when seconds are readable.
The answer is h=1 m=55
